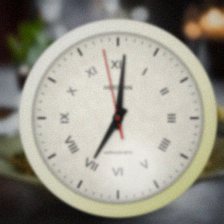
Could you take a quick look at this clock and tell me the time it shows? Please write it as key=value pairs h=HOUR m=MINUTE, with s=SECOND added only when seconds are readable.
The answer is h=7 m=0 s=58
